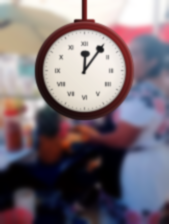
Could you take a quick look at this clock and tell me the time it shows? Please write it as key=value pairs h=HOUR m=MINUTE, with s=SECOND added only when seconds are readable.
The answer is h=12 m=6
